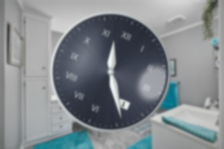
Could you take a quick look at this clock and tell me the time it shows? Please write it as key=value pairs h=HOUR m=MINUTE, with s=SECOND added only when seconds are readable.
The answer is h=11 m=24
